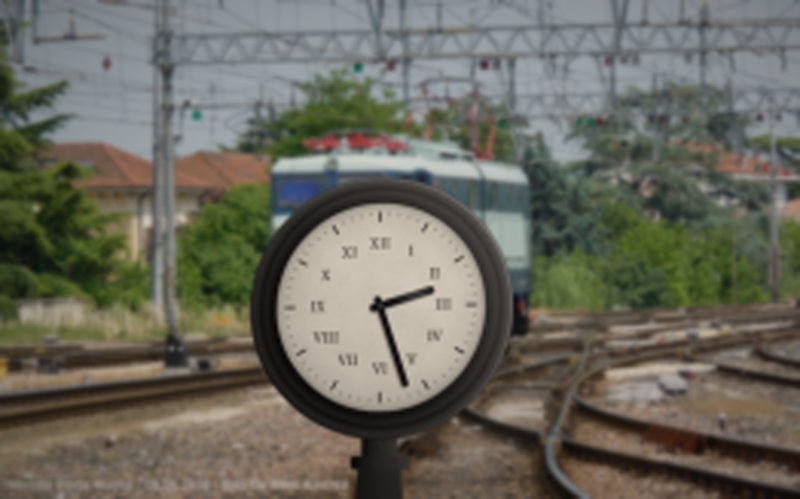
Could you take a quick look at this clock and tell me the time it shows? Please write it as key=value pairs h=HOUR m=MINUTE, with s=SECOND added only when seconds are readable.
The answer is h=2 m=27
